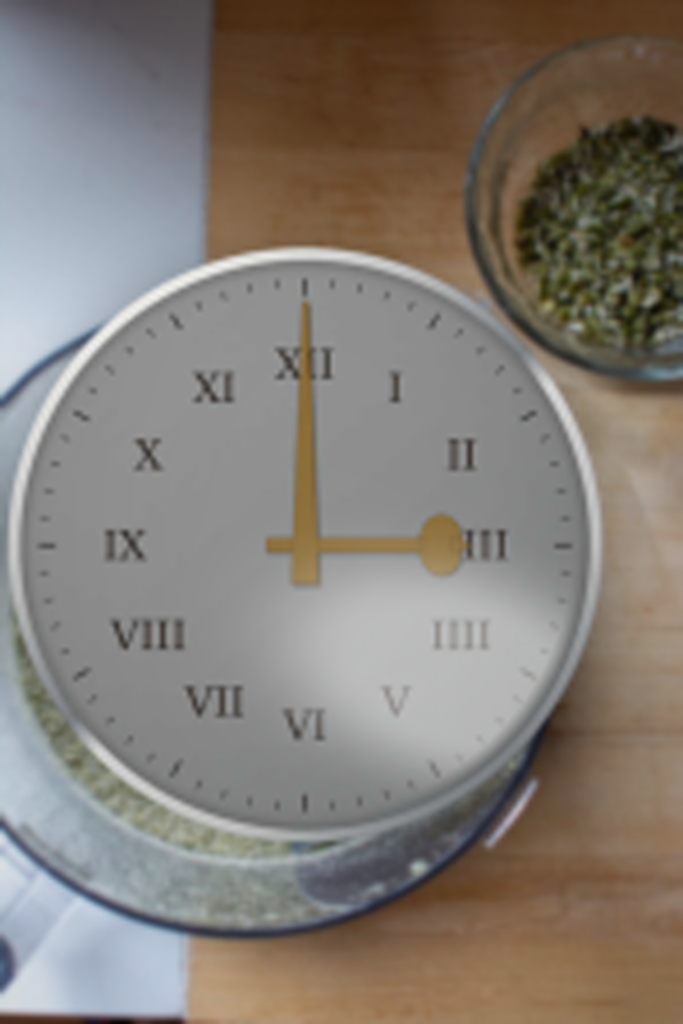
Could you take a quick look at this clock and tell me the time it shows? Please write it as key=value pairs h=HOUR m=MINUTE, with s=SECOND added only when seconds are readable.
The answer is h=3 m=0
